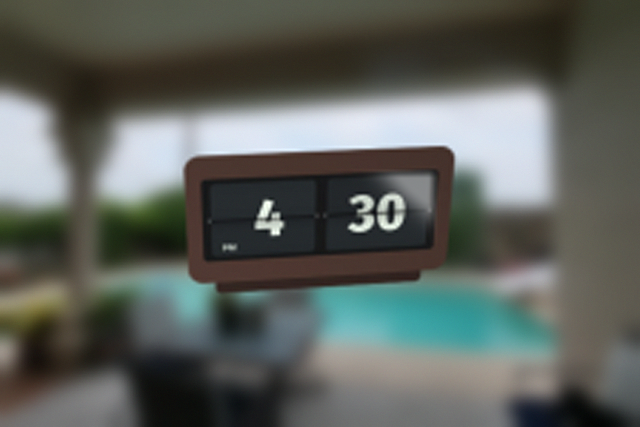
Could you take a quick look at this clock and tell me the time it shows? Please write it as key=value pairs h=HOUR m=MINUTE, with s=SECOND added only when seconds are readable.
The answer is h=4 m=30
